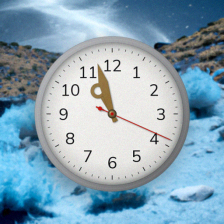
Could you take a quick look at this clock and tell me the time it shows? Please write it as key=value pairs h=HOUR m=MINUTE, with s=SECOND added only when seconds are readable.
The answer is h=10 m=57 s=19
